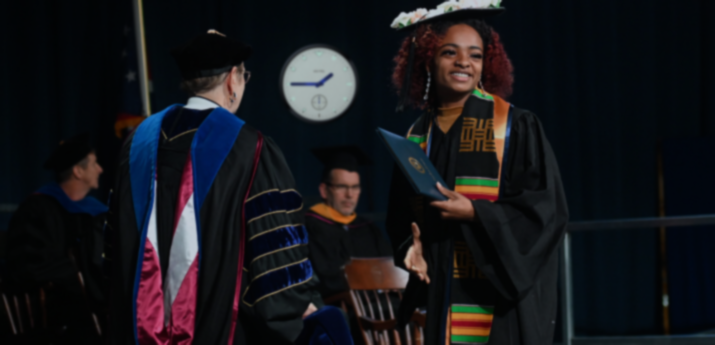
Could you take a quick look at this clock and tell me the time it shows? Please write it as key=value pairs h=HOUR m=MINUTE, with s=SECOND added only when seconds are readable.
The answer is h=1 m=45
